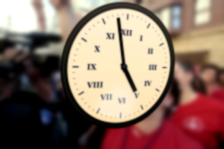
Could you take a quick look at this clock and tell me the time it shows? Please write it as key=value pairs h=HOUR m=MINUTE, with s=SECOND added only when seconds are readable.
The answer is h=4 m=58
